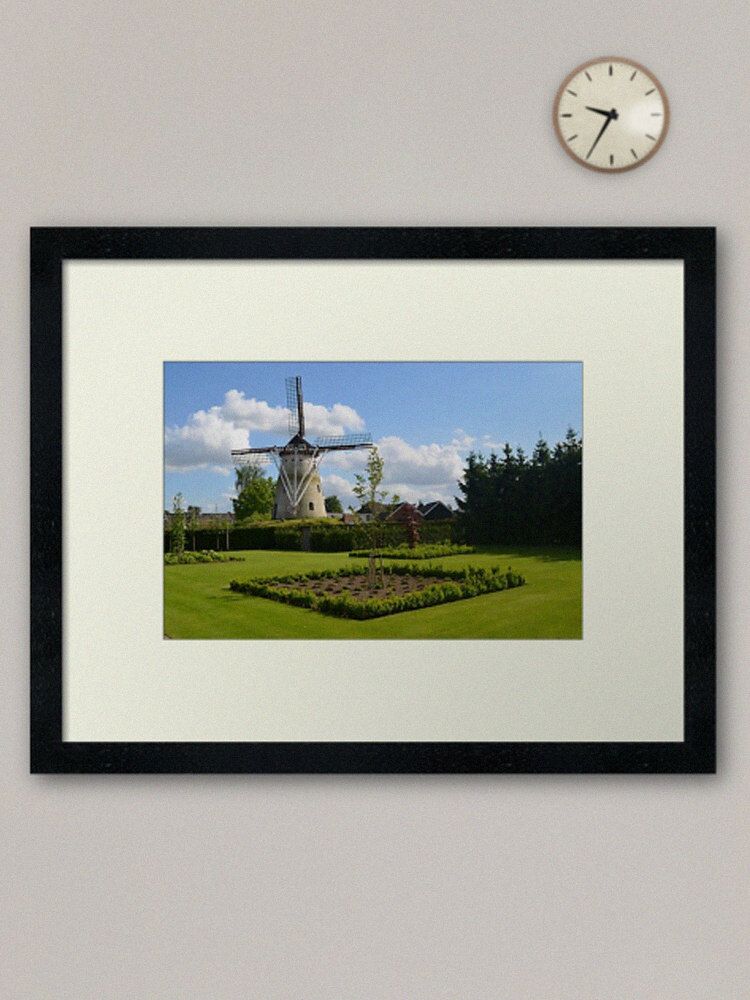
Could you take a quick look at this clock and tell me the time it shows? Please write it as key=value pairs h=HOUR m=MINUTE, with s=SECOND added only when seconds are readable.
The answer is h=9 m=35
